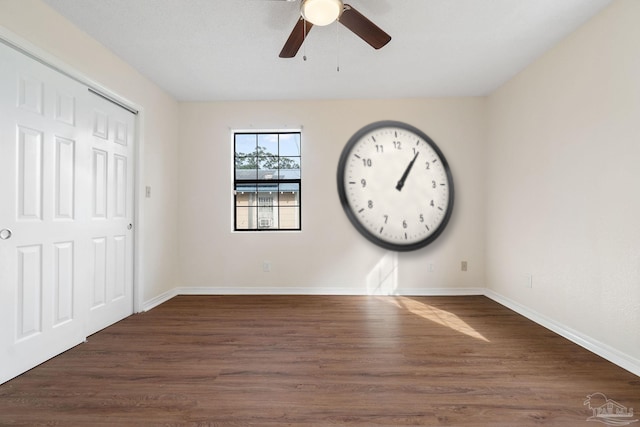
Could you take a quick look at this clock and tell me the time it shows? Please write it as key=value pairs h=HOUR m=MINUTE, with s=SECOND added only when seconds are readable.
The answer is h=1 m=6
